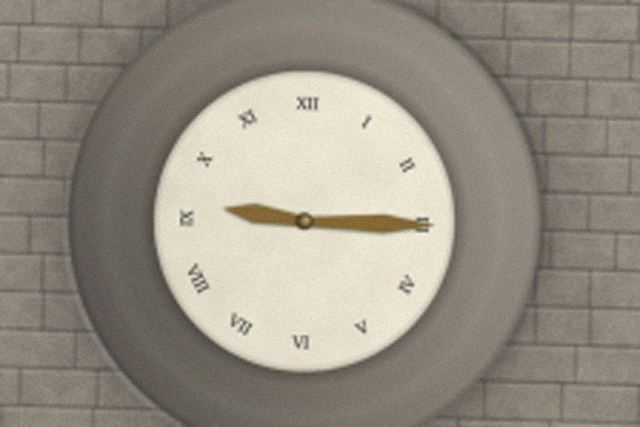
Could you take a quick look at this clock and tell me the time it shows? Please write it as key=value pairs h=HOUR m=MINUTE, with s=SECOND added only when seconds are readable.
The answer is h=9 m=15
